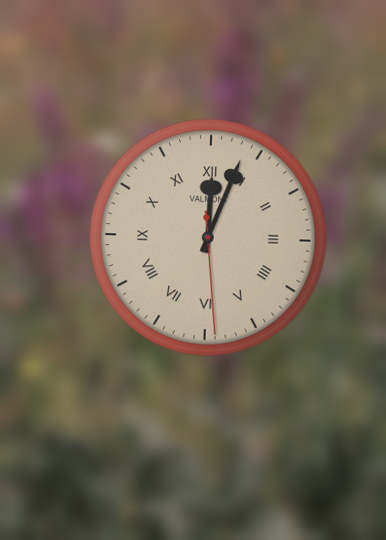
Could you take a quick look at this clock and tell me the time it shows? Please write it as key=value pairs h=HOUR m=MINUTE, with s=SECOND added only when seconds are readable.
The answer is h=12 m=3 s=29
